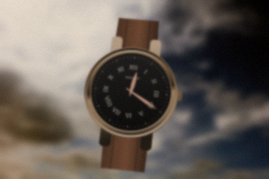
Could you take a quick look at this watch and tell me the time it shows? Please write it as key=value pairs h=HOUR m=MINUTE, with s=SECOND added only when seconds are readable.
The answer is h=12 m=20
